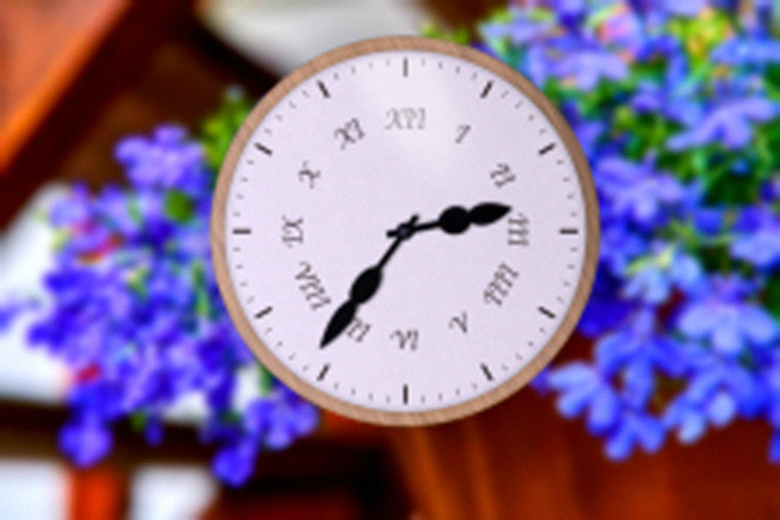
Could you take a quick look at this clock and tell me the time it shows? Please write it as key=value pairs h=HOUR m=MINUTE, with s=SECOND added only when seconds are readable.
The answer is h=2 m=36
